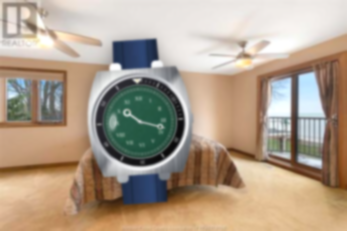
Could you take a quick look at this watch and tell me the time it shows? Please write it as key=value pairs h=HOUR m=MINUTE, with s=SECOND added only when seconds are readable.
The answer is h=10 m=18
